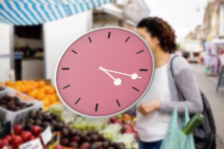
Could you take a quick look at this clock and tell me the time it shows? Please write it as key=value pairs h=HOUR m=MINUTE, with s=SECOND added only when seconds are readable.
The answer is h=4 m=17
